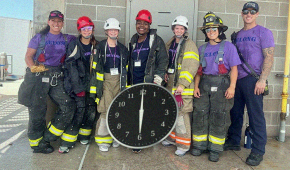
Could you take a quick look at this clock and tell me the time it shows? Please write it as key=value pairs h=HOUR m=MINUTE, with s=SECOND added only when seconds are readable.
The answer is h=6 m=0
